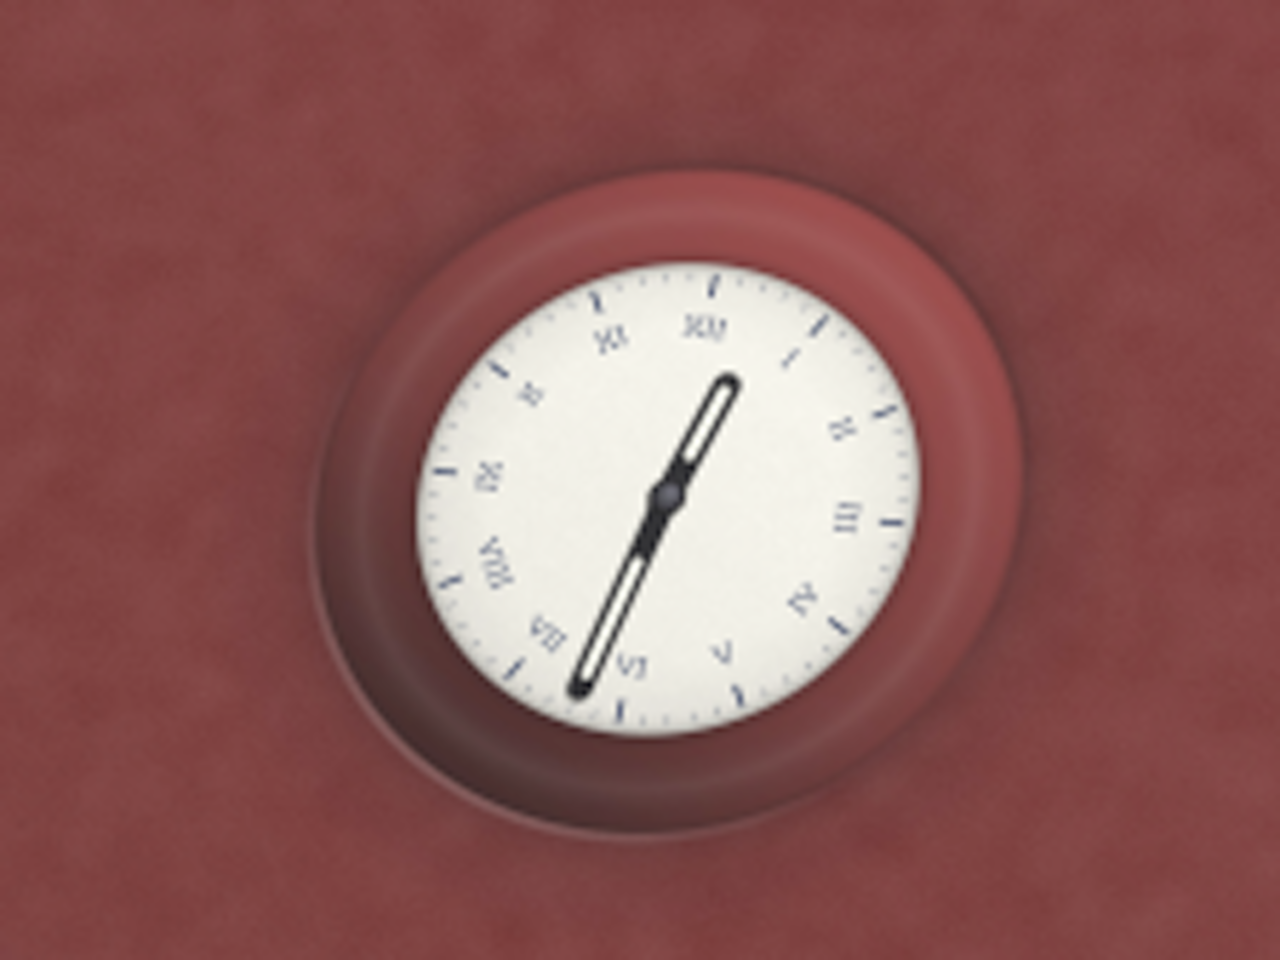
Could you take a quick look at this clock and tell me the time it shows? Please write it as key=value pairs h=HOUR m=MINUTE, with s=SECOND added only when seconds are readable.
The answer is h=12 m=32
